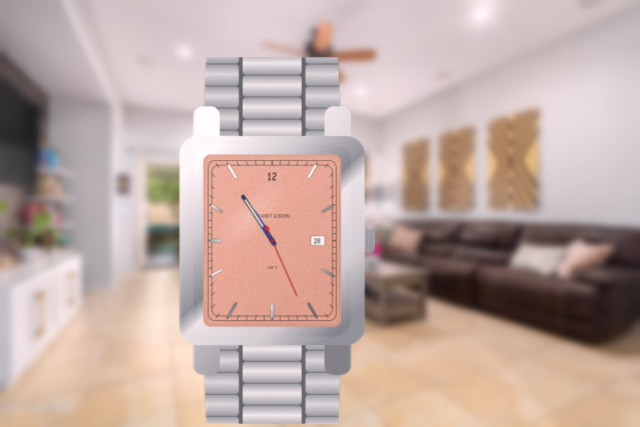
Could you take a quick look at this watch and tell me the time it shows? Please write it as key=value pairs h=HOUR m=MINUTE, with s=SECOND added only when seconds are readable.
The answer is h=10 m=54 s=26
